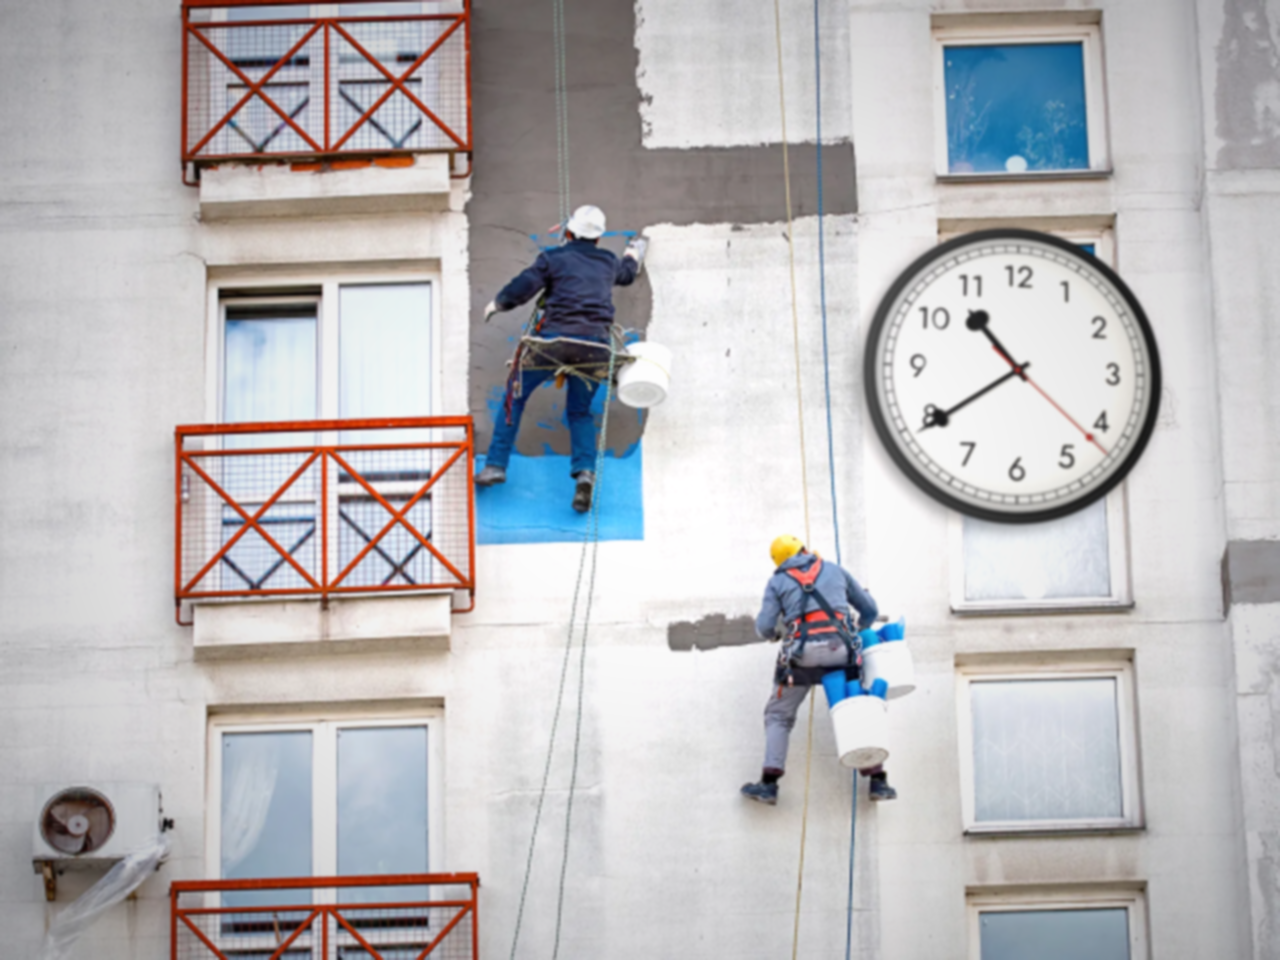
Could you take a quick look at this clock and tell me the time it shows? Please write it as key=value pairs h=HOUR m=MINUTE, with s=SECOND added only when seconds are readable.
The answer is h=10 m=39 s=22
